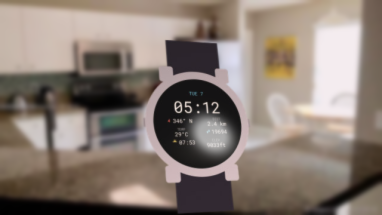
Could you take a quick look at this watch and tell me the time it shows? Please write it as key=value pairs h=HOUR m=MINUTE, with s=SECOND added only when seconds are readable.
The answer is h=5 m=12
